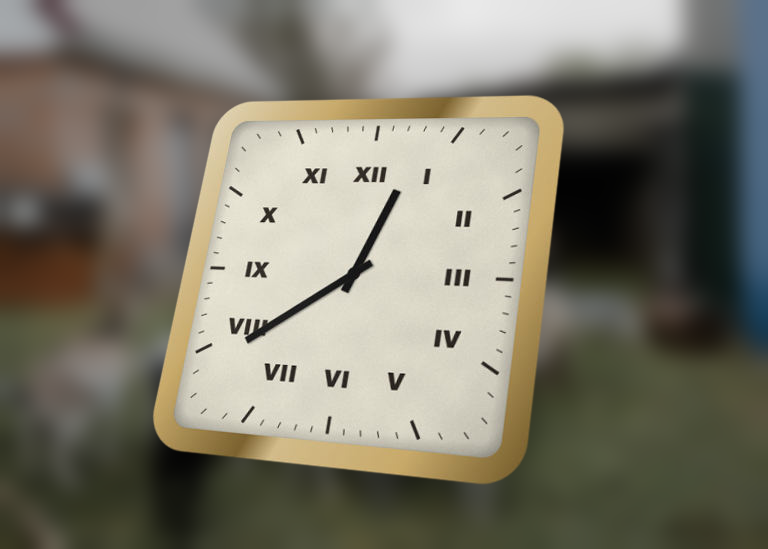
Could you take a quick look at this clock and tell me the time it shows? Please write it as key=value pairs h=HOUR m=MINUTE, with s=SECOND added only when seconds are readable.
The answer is h=12 m=39
